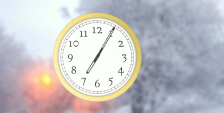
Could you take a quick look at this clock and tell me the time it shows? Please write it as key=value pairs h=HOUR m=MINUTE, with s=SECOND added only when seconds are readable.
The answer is h=7 m=5
